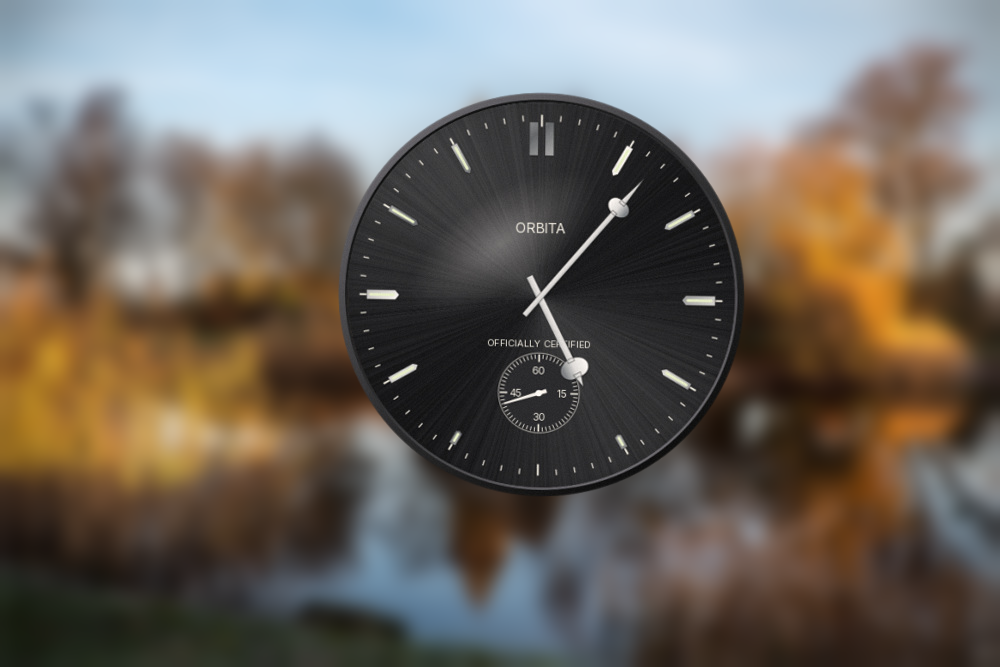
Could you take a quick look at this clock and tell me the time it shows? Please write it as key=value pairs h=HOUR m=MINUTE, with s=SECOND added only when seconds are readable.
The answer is h=5 m=6 s=42
